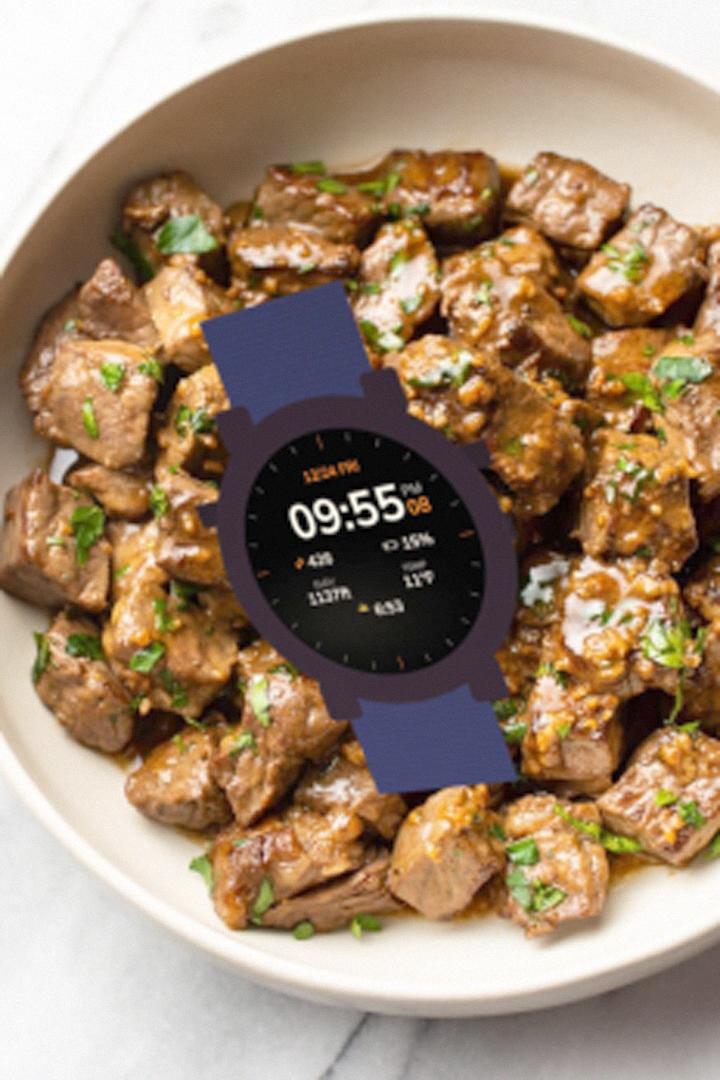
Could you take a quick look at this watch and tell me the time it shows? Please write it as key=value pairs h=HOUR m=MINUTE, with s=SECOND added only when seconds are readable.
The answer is h=9 m=55
